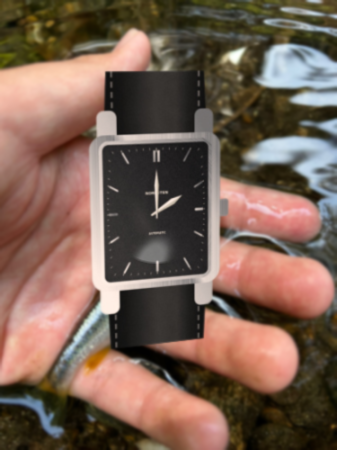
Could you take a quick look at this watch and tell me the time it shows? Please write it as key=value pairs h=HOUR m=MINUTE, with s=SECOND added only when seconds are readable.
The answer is h=2 m=0
